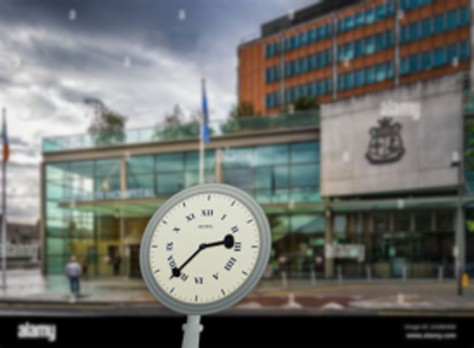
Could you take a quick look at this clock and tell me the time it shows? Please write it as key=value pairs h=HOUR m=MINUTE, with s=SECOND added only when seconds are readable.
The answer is h=2 m=37
